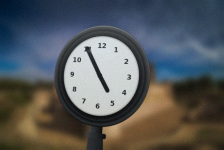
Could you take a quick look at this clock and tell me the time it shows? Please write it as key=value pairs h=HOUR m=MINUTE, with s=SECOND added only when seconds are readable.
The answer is h=4 m=55
